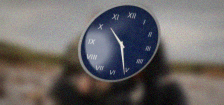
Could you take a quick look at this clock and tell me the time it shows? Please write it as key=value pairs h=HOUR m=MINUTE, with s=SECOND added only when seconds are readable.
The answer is h=10 m=26
